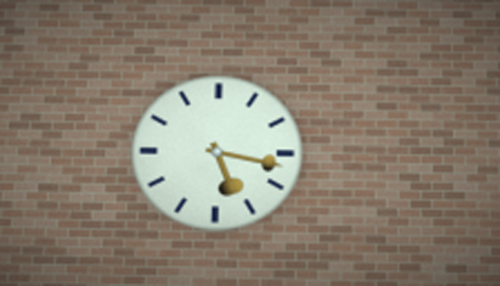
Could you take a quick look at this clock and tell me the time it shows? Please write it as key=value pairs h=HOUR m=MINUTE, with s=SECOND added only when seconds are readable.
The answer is h=5 m=17
